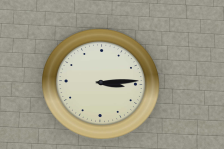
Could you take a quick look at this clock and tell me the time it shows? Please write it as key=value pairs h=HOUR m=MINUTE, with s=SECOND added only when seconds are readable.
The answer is h=3 m=14
